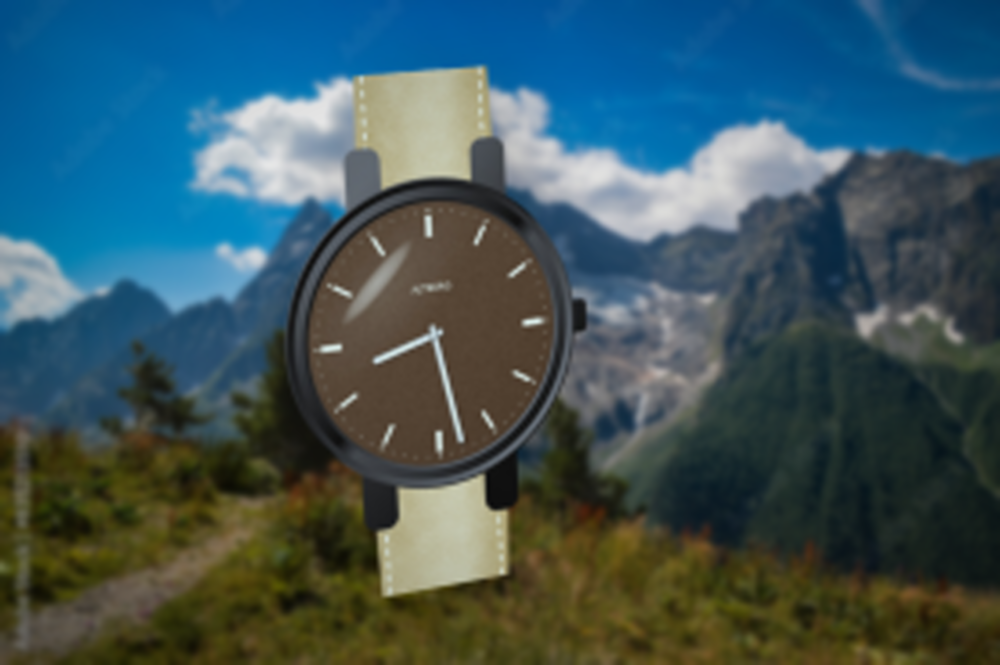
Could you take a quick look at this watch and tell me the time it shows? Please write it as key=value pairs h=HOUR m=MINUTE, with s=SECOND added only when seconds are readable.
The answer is h=8 m=28
